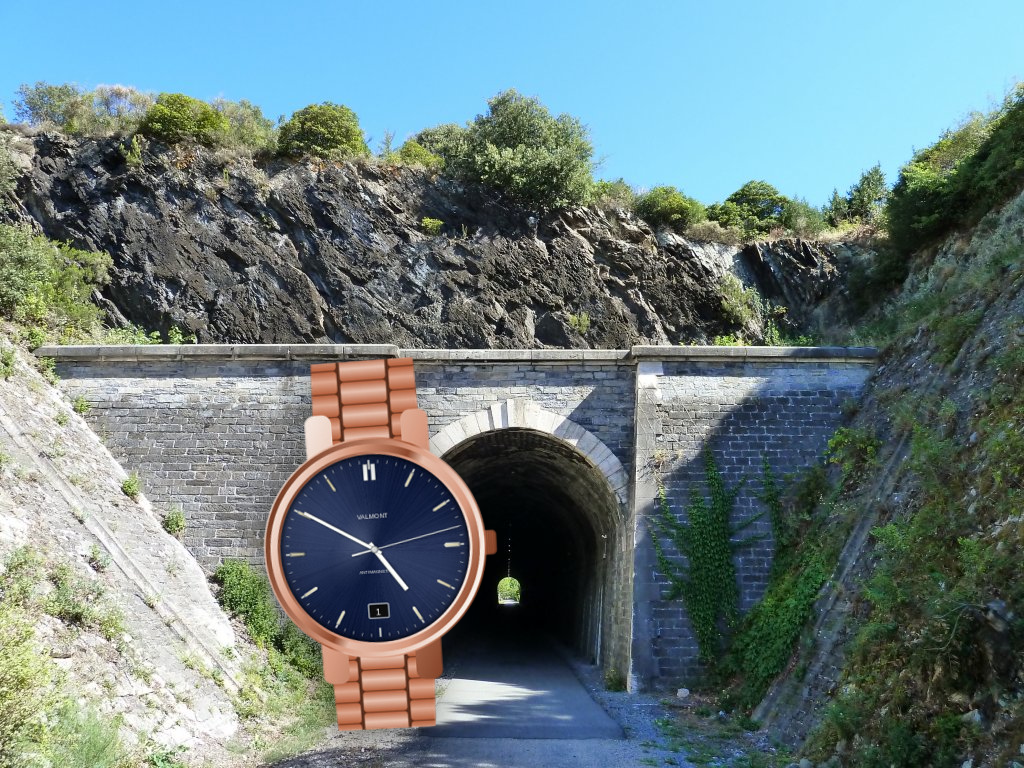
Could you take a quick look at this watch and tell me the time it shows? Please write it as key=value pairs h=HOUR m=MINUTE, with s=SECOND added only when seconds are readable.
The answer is h=4 m=50 s=13
